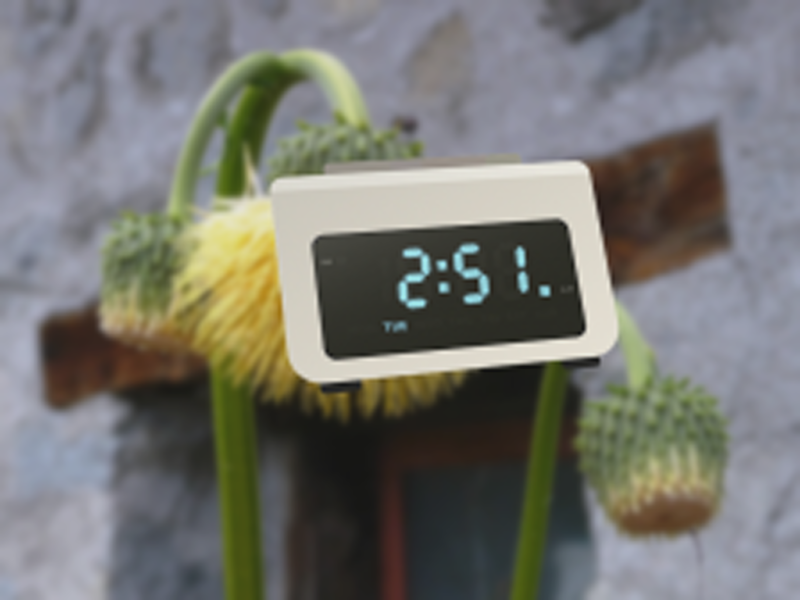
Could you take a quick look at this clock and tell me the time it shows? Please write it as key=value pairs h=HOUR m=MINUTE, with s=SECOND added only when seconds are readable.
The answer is h=2 m=51
